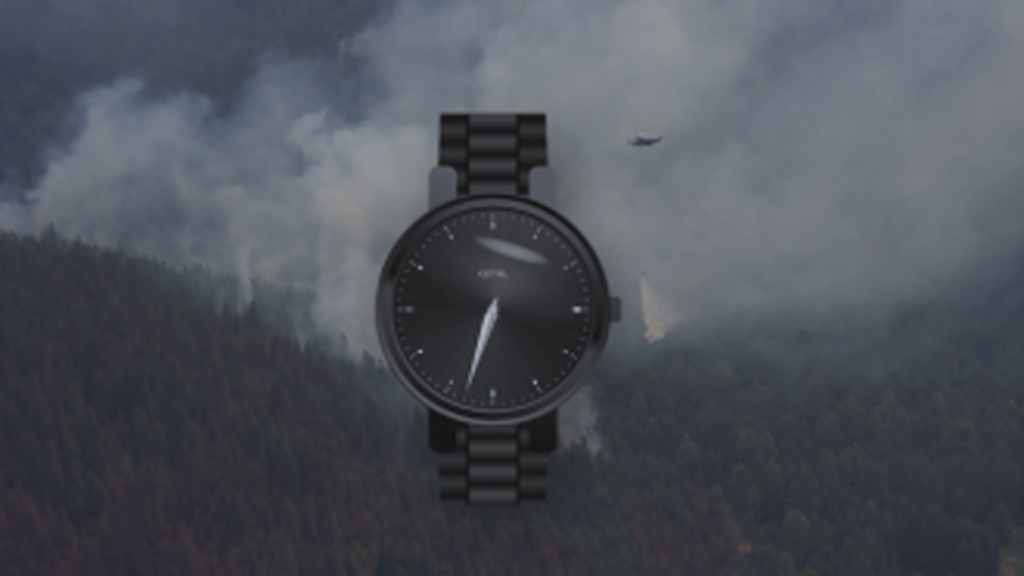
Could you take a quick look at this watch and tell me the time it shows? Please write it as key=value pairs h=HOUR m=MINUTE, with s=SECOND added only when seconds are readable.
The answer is h=6 m=33
